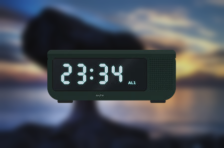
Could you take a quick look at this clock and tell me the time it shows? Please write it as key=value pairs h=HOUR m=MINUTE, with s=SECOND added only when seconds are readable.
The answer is h=23 m=34
